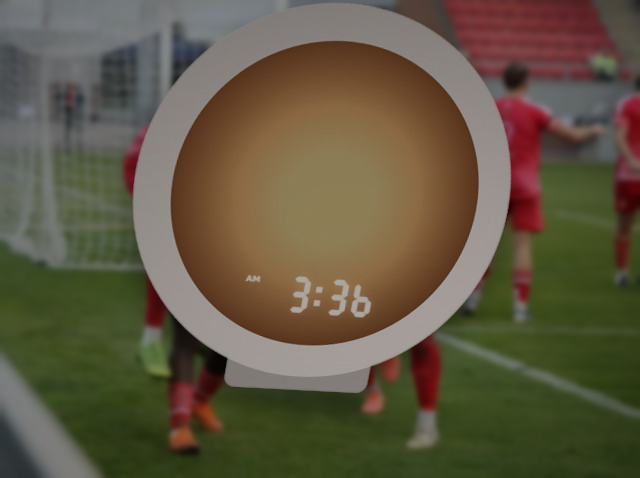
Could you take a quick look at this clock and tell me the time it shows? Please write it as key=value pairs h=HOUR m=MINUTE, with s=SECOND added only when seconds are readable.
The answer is h=3 m=36
